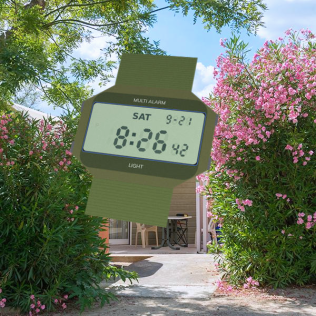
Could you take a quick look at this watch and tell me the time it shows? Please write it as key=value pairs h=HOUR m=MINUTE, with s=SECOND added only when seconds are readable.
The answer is h=8 m=26 s=42
